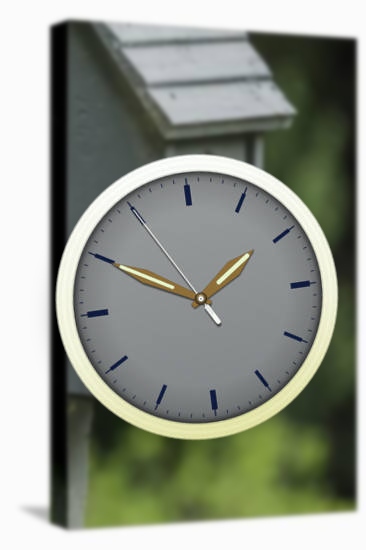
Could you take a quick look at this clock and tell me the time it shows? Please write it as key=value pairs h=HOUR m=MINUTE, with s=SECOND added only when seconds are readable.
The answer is h=1 m=49 s=55
